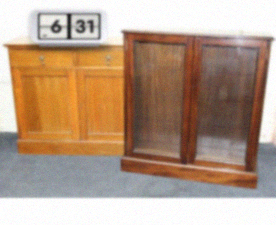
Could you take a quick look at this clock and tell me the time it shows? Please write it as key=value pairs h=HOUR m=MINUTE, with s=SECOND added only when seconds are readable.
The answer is h=6 m=31
